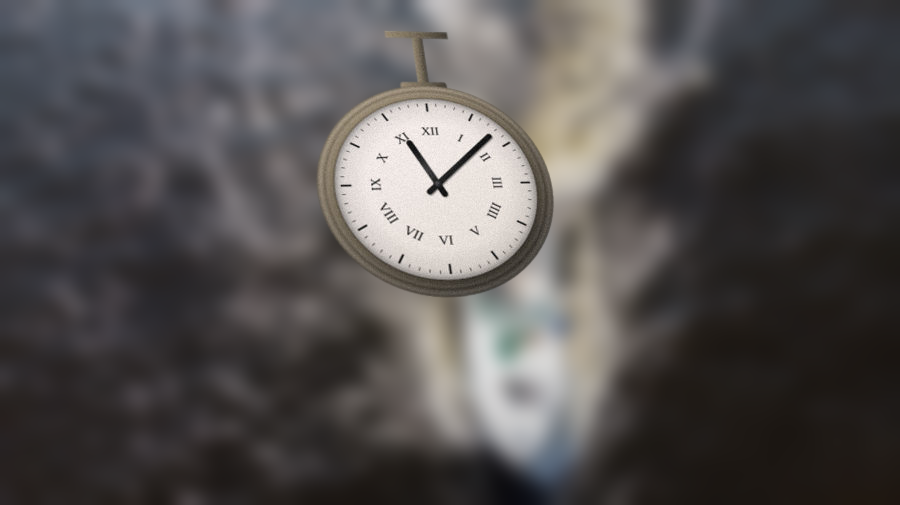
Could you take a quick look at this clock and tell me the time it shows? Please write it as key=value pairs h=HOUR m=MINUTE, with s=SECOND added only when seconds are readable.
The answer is h=11 m=8
